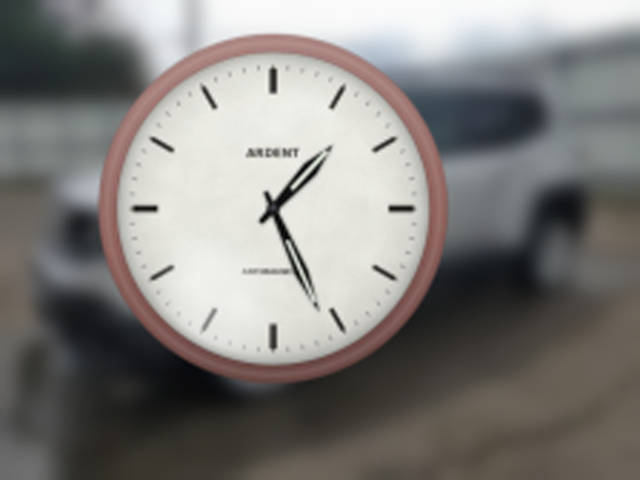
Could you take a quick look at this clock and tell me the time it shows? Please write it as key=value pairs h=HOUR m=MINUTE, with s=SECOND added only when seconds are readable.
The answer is h=1 m=26
